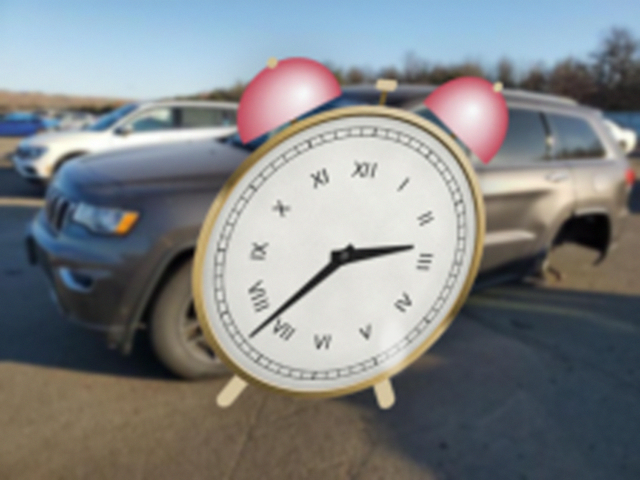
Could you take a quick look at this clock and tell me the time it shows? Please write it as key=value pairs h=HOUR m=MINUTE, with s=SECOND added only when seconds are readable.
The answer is h=2 m=37
